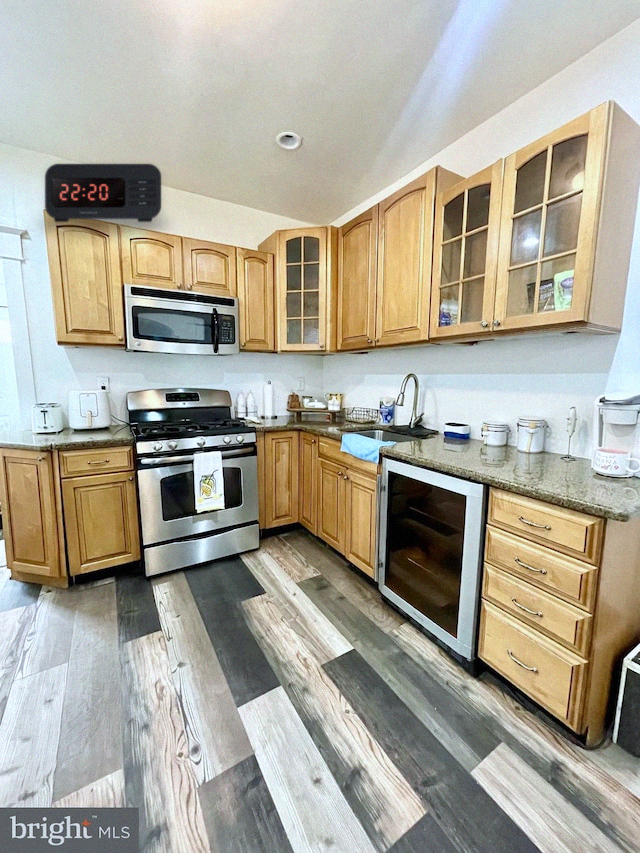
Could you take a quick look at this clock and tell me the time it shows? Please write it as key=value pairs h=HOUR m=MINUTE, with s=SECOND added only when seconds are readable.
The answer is h=22 m=20
